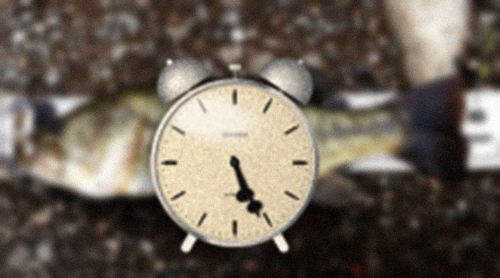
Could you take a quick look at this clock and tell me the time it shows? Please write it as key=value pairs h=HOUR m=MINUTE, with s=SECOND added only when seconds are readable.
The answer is h=5 m=26
